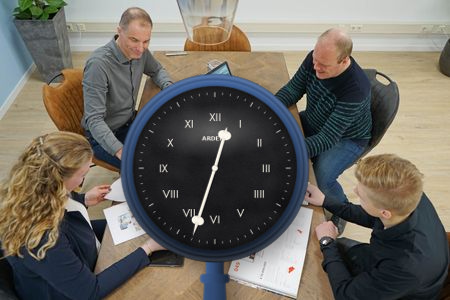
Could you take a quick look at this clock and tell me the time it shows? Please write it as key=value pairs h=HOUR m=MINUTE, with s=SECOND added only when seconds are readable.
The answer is h=12 m=33
